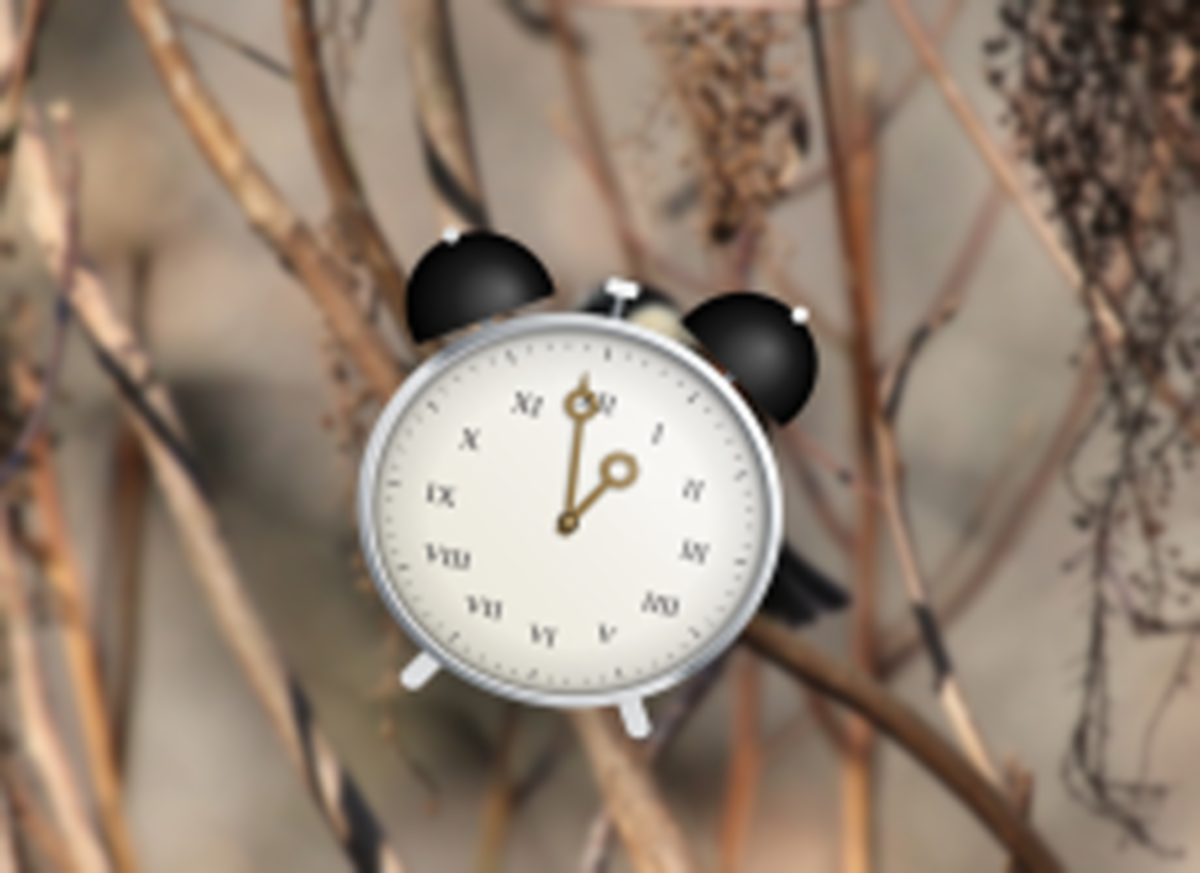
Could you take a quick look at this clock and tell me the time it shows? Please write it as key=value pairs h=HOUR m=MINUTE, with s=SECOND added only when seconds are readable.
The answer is h=12 m=59
